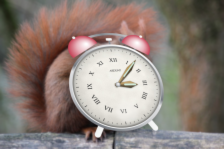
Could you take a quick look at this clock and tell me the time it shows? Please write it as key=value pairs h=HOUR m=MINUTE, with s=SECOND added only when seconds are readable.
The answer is h=3 m=7
